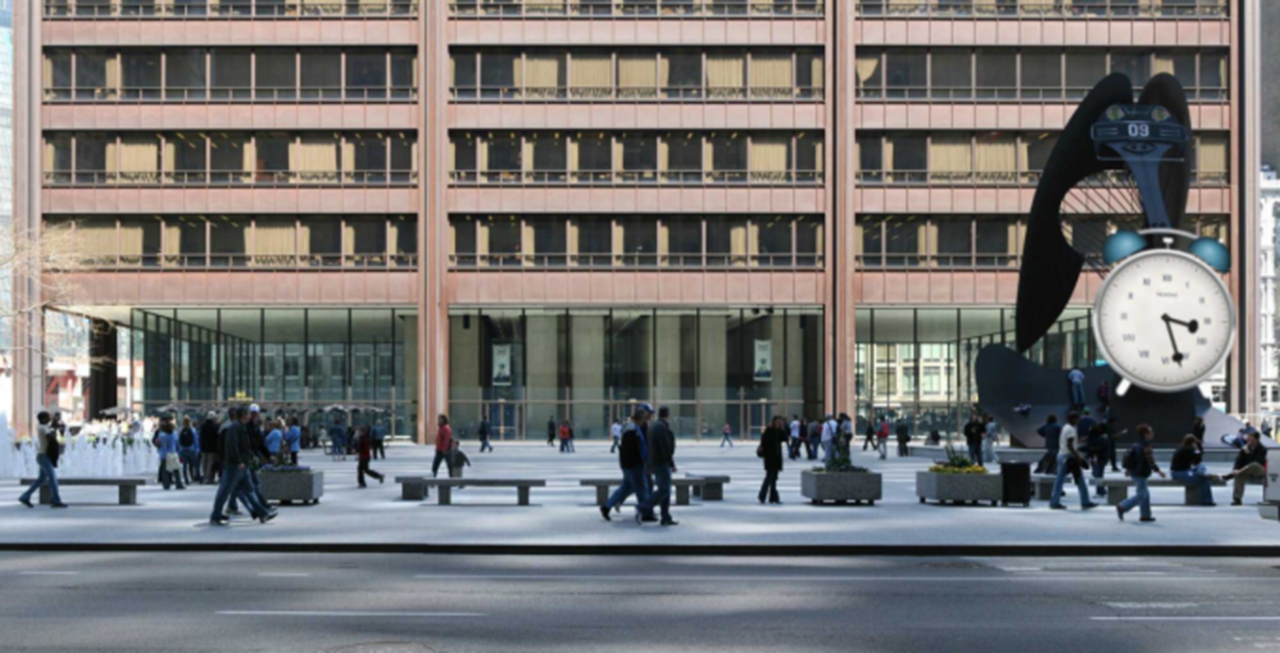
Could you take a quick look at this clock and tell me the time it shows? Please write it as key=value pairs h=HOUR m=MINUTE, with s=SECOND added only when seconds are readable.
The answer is h=3 m=27
